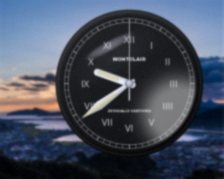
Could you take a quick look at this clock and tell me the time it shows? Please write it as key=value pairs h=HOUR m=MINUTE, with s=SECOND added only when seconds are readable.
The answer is h=9 m=39 s=0
